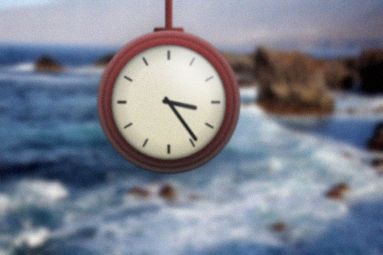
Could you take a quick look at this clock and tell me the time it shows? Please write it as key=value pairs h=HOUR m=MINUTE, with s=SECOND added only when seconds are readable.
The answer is h=3 m=24
